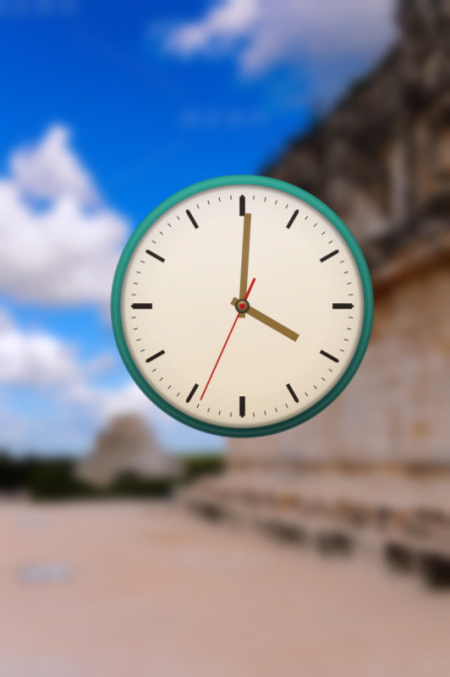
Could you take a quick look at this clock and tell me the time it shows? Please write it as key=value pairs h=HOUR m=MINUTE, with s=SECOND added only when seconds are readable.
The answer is h=4 m=0 s=34
